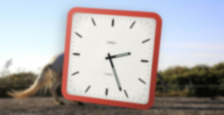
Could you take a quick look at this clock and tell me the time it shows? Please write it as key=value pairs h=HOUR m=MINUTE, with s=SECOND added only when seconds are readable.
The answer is h=2 m=26
